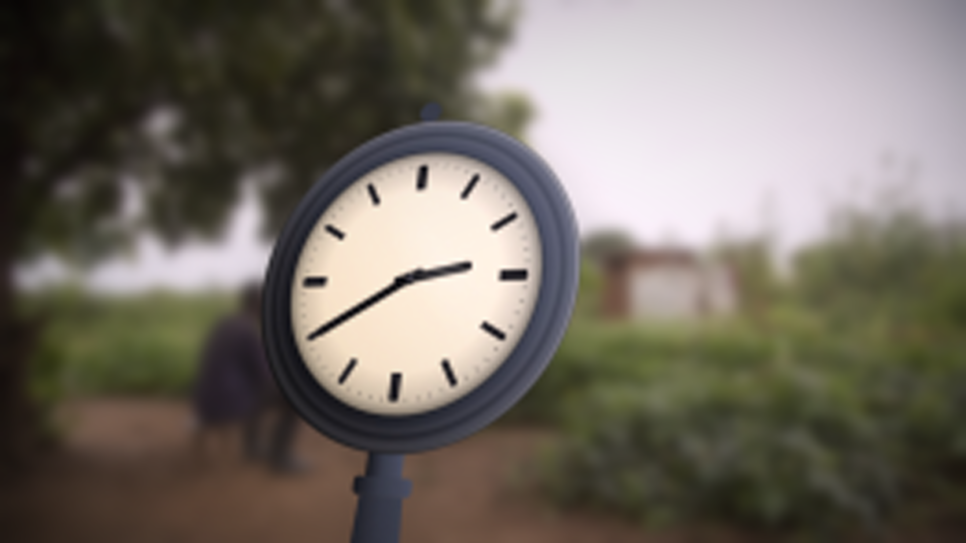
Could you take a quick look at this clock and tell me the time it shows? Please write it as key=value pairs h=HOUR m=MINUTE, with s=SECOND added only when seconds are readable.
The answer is h=2 m=40
